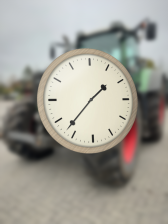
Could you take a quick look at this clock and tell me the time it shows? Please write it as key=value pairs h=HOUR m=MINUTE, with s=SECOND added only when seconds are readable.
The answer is h=1 m=37
